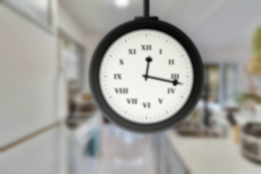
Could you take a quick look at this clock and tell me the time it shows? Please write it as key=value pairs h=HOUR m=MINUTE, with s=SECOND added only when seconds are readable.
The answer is h=12 m=17
